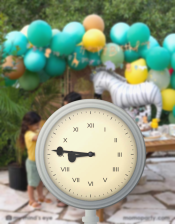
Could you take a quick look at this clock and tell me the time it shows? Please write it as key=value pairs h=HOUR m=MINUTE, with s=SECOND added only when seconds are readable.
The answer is h=8 m=46
